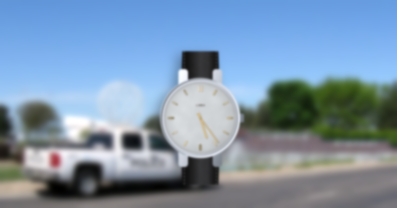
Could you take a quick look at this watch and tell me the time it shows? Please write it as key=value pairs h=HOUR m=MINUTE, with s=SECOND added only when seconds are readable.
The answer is h=5 m=24
